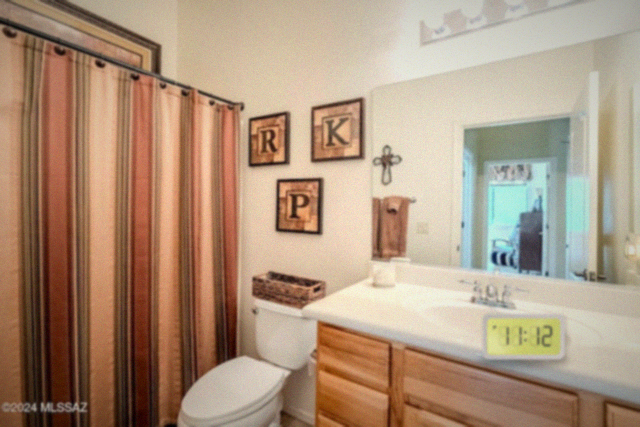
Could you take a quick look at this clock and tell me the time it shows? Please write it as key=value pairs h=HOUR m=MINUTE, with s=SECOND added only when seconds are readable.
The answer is h=11 m=12
